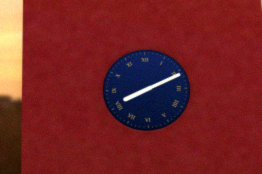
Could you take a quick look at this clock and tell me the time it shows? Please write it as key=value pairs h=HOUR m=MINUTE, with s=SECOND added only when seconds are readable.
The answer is h=8 m=11
